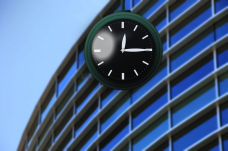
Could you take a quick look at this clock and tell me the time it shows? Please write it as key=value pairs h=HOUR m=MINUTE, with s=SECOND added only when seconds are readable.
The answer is h=12 m=15
